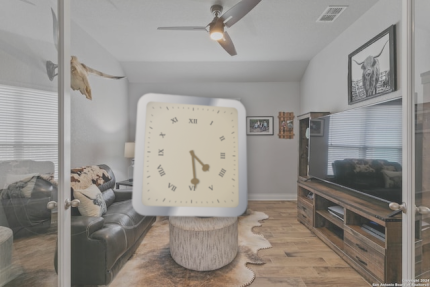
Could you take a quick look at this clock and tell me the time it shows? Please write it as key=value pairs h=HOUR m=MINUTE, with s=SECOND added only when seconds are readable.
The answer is h=4 m=29
